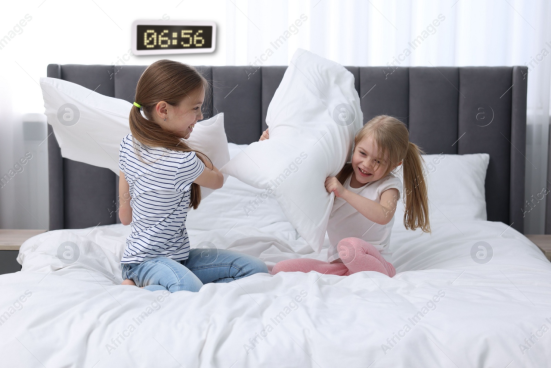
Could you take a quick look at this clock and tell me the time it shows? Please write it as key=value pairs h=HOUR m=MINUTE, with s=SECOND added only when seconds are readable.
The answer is h=6 m=56
